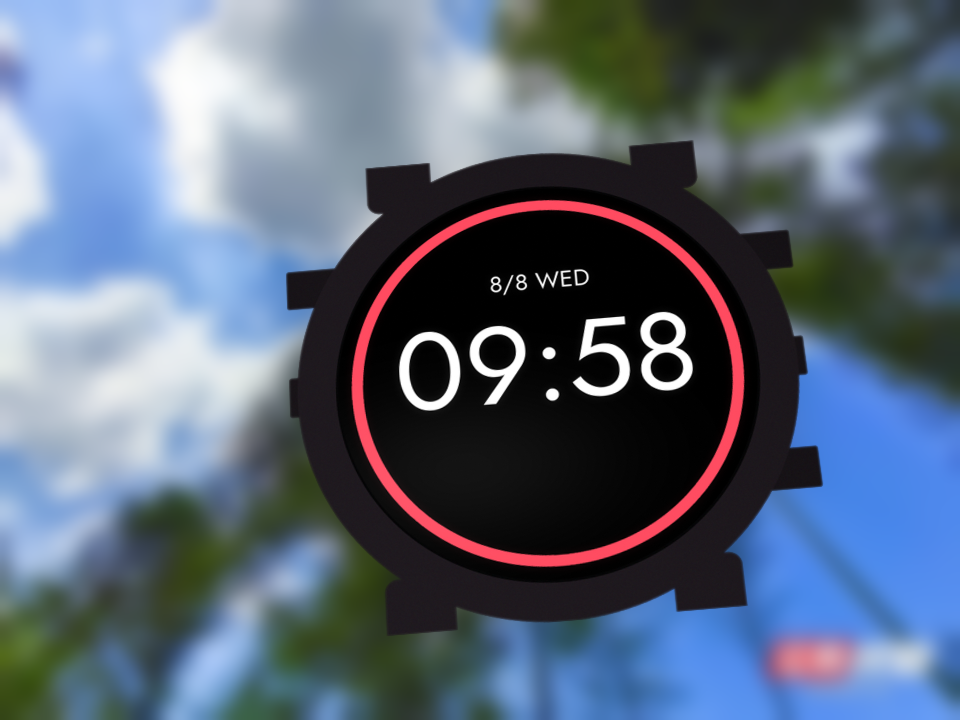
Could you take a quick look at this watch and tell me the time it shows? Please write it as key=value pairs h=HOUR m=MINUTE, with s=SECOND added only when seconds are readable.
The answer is h=9 m=58
